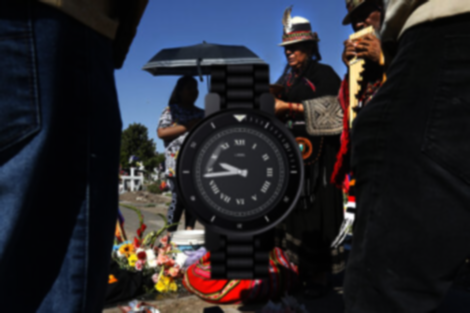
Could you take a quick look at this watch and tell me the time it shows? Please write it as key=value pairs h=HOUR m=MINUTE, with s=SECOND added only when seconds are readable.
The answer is h=9 m=44
